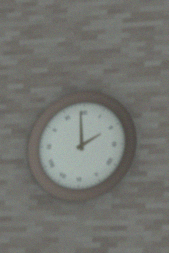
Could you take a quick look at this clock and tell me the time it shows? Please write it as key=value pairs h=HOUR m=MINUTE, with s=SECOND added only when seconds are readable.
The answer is h=1 m=59
